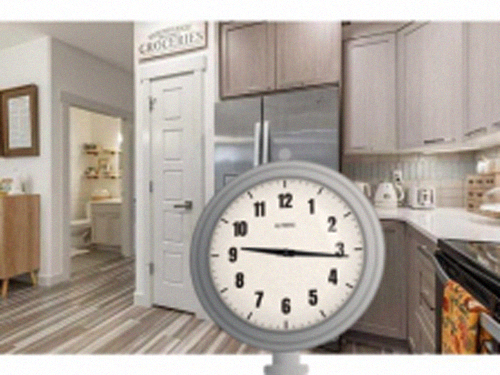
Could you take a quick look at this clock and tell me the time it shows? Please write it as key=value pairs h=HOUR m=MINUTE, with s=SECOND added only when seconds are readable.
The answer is h=9 m=16
